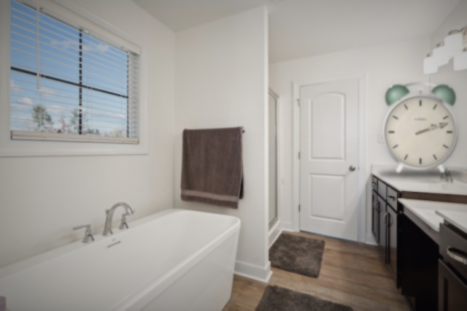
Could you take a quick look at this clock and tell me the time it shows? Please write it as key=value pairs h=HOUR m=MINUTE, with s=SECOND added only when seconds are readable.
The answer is h=2 m=12
